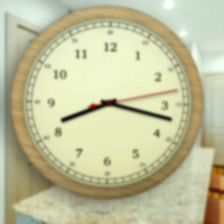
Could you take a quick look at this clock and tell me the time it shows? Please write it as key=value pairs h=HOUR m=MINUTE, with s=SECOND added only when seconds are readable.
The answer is h=8 m=17 s=13
